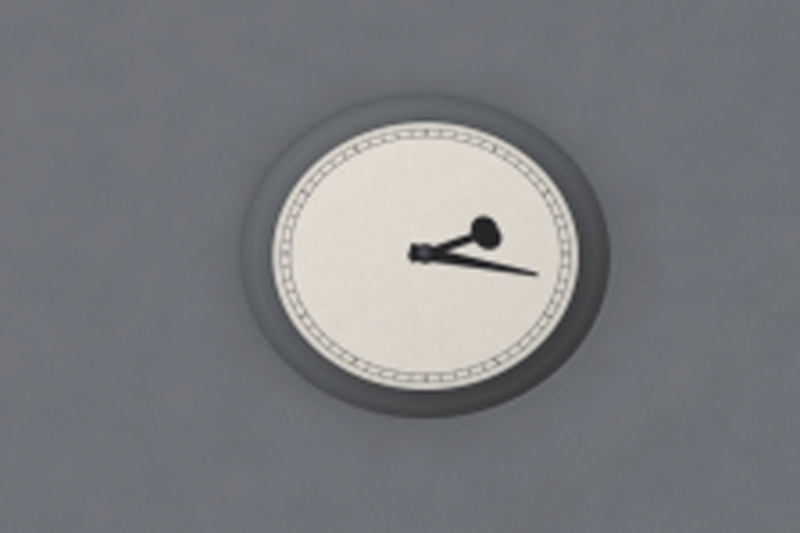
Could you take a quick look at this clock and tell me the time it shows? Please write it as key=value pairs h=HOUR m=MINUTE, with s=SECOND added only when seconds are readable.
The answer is h=2 m=17
